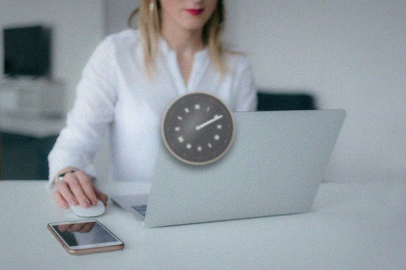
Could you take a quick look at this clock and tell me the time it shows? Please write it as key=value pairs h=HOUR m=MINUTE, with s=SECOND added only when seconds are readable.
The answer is h=2 m=11
